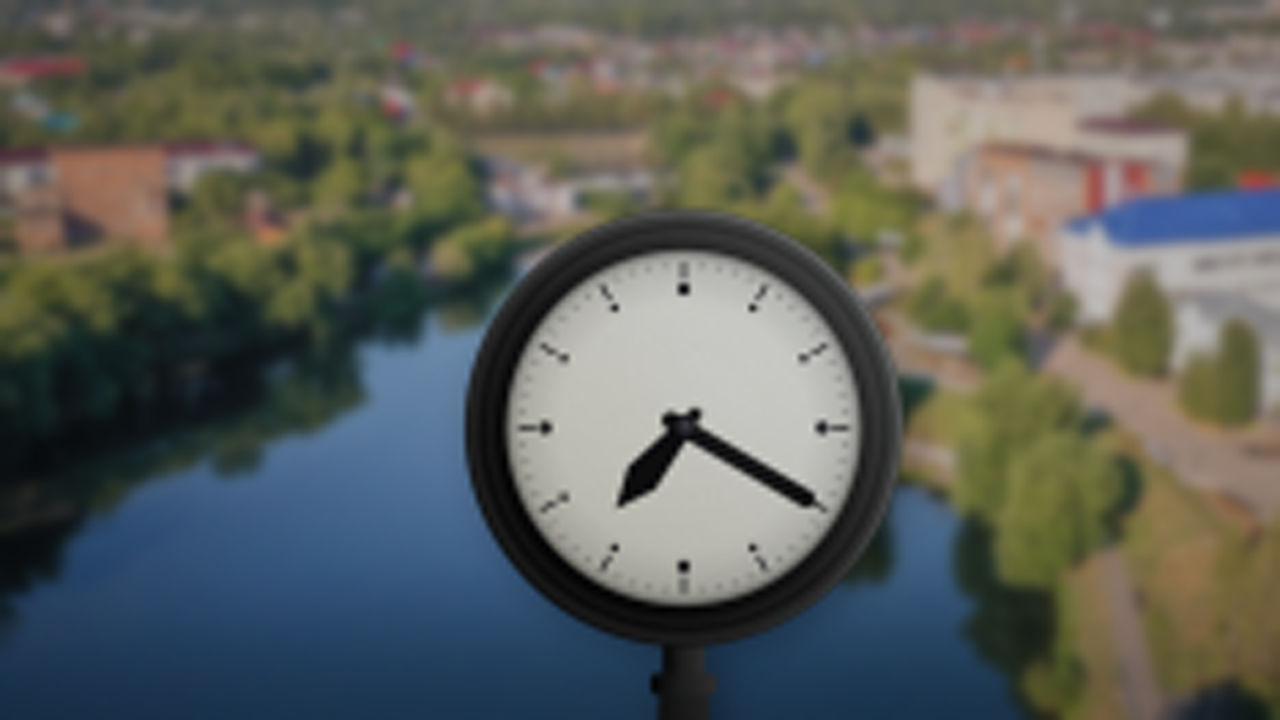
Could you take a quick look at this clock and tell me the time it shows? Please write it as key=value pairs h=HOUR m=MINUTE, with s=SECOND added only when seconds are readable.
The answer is h=7 m=20
